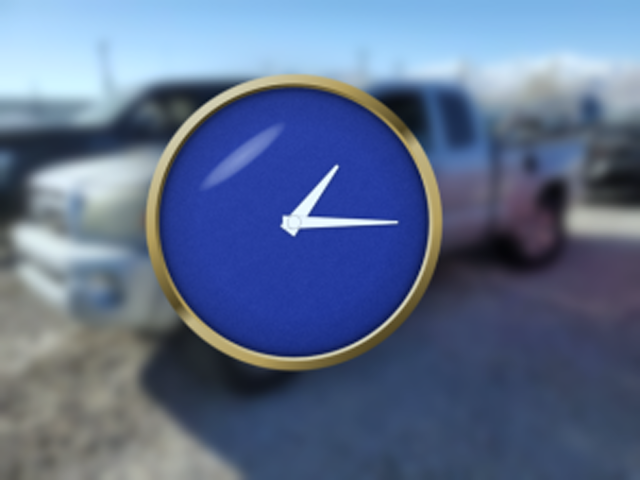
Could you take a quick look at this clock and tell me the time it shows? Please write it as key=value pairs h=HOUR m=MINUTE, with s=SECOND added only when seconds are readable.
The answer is h=1 m=15
